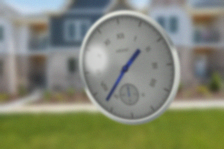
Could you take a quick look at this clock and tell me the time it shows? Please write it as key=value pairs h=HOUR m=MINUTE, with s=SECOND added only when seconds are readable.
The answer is h=1 m=37
